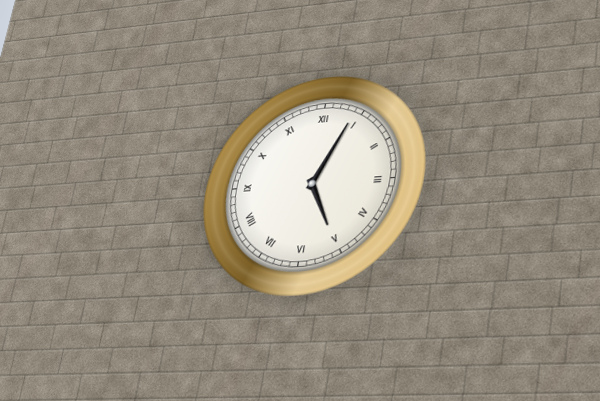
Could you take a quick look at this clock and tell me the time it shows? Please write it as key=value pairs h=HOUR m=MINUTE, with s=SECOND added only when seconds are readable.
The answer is h=5 m=4
